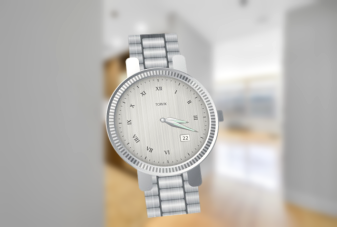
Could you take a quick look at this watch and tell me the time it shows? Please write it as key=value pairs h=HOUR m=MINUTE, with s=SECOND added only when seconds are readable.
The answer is h=3 m=19
